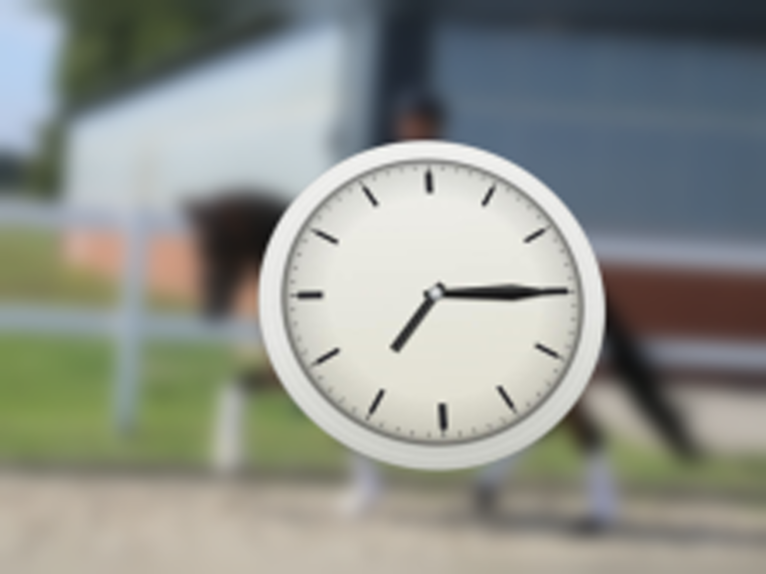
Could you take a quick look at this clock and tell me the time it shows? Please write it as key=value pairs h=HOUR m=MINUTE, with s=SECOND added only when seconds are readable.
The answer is h=7 m=15
